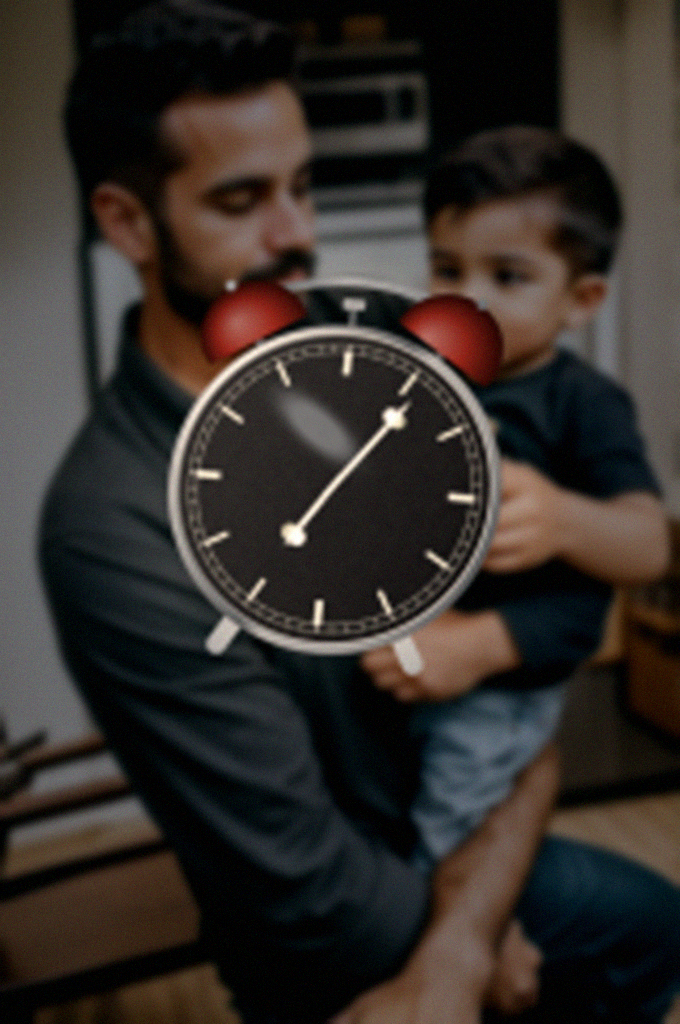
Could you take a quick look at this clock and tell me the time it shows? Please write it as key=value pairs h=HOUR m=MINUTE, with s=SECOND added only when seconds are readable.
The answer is h=7 m=6
